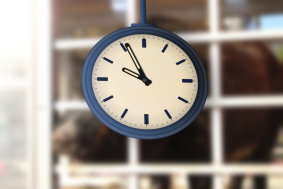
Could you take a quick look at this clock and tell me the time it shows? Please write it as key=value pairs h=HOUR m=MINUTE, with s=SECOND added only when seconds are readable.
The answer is h=9 m=56
